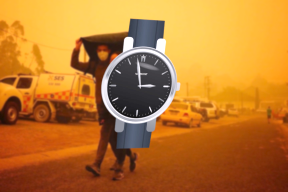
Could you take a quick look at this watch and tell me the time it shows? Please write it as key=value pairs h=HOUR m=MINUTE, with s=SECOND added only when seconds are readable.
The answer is h=2 m=58
